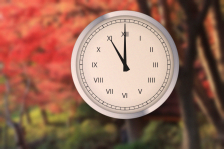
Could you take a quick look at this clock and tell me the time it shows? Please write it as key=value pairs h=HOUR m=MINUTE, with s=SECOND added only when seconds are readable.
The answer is h=11 m=0
